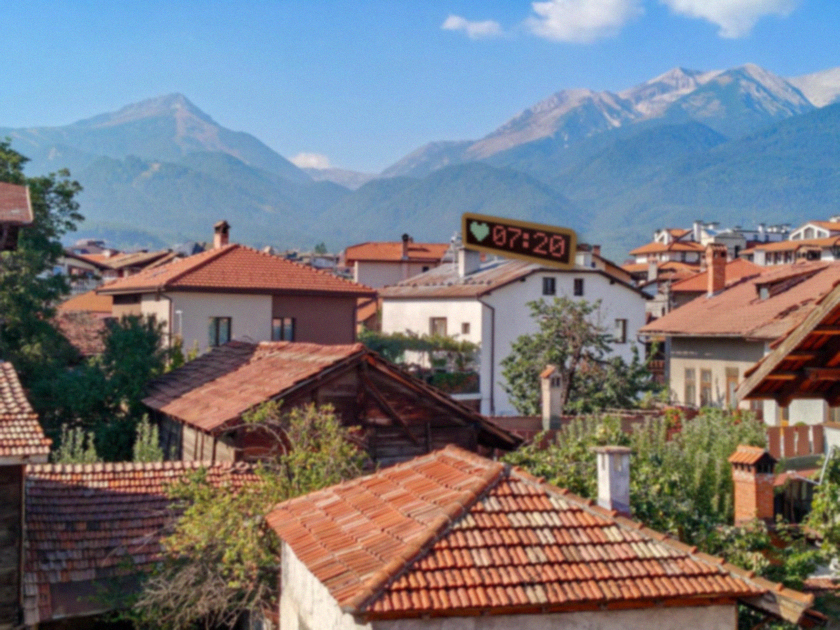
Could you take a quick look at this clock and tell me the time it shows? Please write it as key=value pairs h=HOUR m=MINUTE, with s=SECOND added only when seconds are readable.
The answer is h=7 m=20
